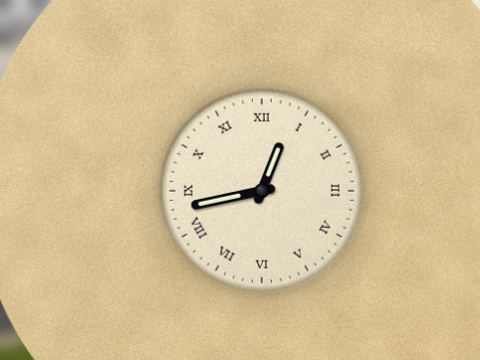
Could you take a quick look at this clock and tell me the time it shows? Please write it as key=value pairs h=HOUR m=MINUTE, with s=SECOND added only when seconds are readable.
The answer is h=12 m=43
